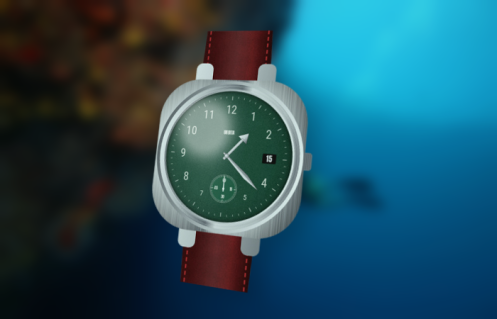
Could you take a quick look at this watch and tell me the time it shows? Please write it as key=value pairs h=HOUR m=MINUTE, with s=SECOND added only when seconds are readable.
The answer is h=1 m=22
